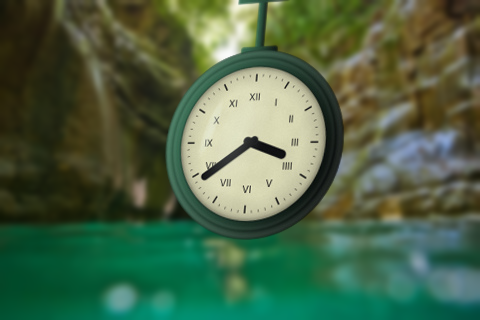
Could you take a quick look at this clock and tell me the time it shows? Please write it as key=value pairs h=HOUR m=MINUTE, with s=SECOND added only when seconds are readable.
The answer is h=3 m=39
